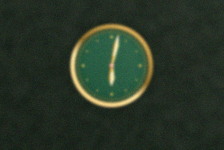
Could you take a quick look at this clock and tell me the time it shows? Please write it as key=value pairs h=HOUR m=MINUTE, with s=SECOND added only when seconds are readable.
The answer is h=6 m=2
